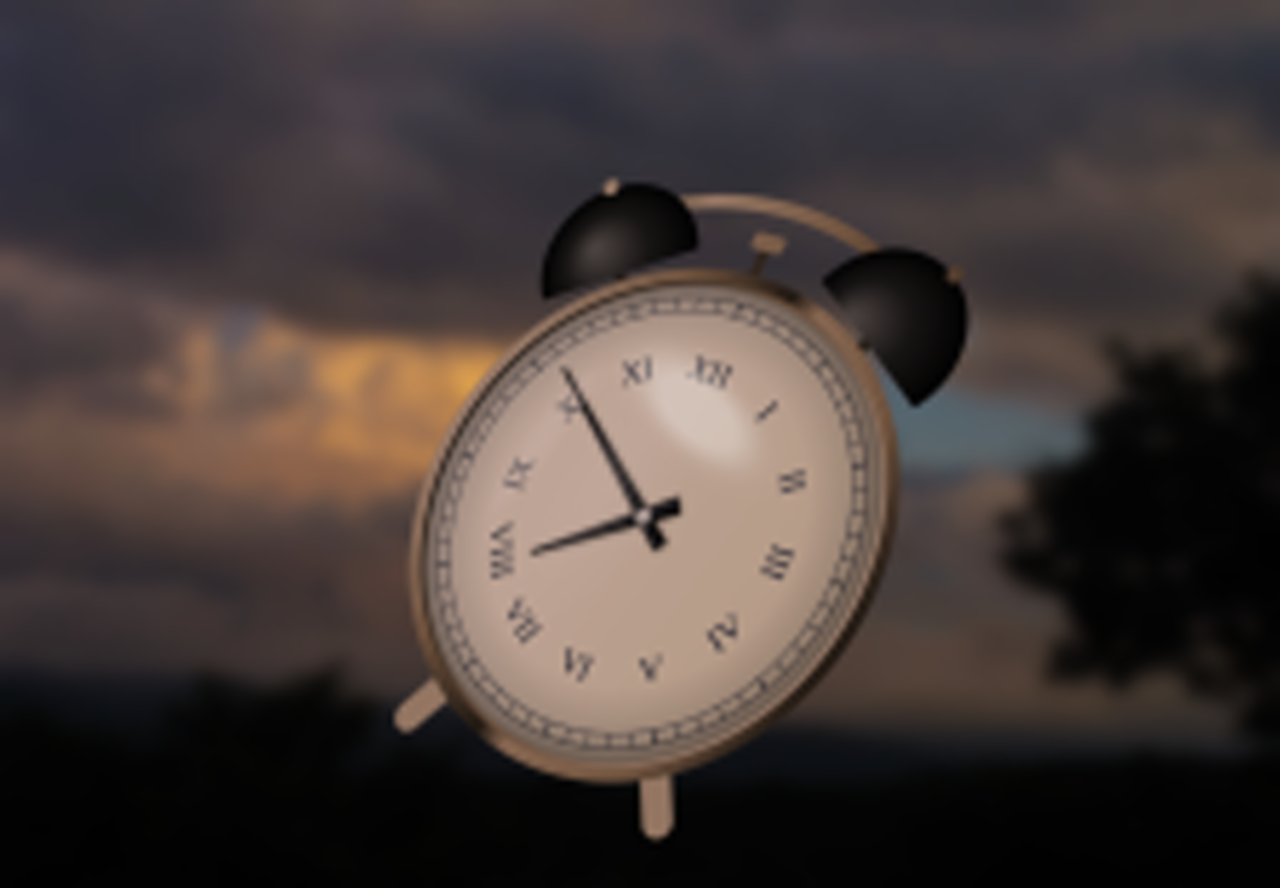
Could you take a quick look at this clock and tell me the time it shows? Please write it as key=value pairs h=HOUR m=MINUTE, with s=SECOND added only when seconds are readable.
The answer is h=7 m=51
